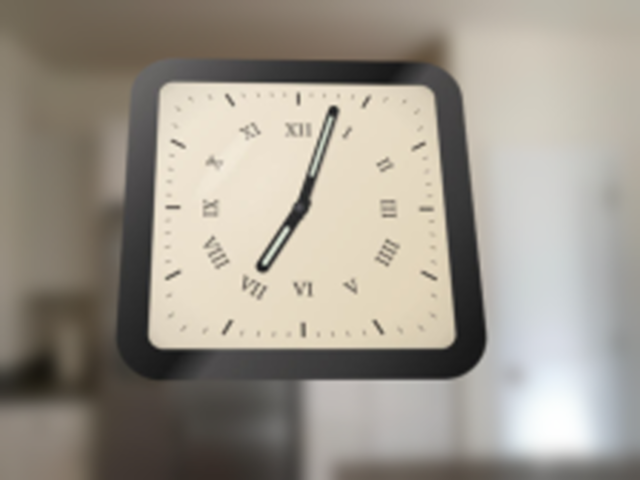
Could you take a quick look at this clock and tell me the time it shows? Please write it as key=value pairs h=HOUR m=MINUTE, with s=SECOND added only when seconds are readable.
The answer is h=7 m=3
